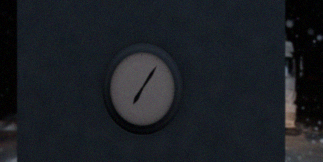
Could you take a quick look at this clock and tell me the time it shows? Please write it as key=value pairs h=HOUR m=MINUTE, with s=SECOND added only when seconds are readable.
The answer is h=7 m=6
